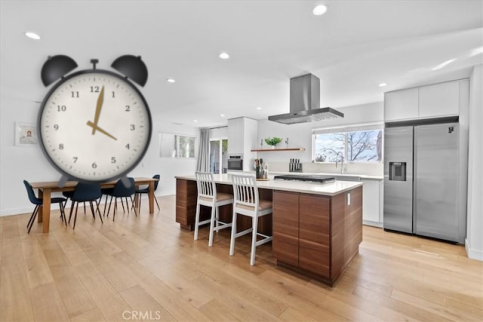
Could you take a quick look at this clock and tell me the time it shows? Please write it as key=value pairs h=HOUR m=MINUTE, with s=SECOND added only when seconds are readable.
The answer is h=4 m=2
